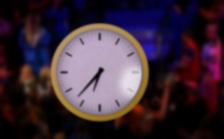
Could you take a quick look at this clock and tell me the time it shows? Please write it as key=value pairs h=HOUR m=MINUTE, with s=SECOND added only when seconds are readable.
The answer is h=6 m=37
